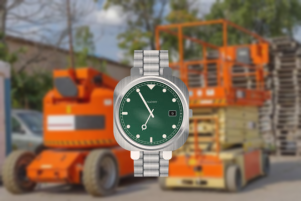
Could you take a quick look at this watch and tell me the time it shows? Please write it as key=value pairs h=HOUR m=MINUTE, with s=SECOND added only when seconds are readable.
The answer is h=6 m=55
